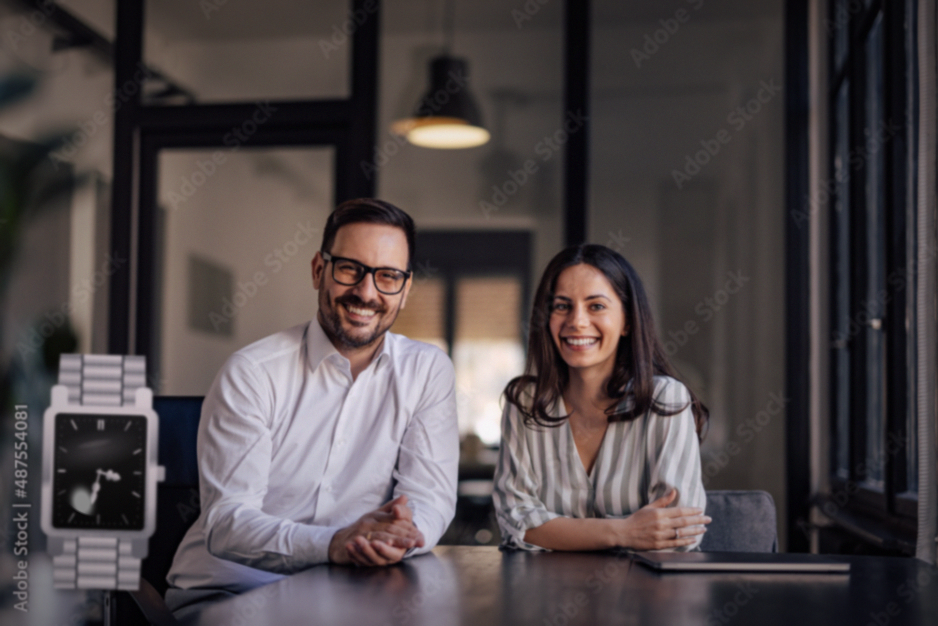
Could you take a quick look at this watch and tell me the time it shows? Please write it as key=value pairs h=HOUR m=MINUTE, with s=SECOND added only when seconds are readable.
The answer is h=3 m=32
